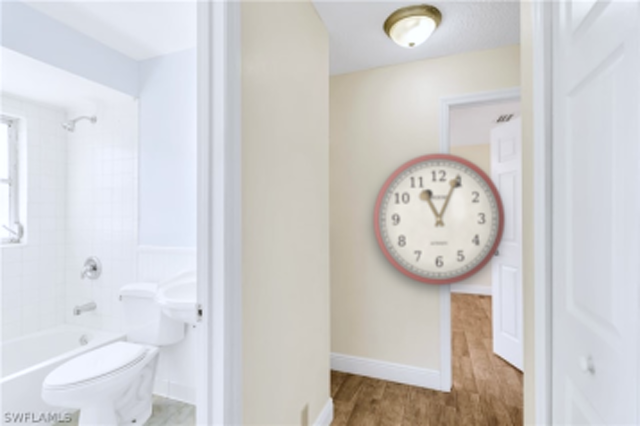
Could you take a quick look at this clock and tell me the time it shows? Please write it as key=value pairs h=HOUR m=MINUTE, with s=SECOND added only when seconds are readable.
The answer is h=11 m=4
